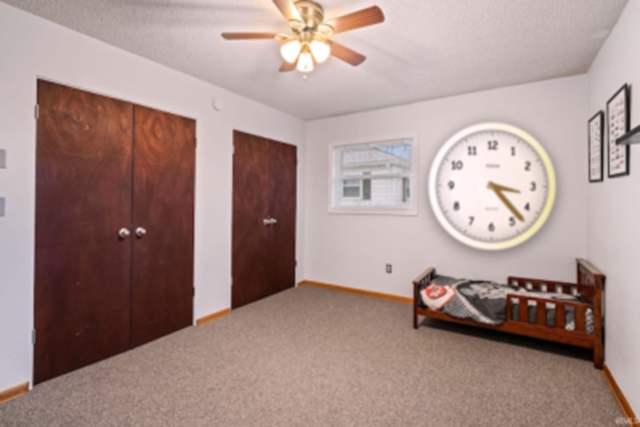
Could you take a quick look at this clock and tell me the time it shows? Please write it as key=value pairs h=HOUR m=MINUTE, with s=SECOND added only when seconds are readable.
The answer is h=3 m=23
